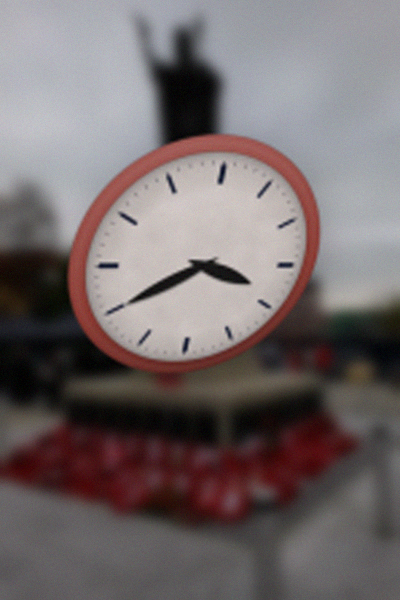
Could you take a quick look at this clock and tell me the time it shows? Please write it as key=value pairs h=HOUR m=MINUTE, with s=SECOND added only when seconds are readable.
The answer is h=3 m=40
